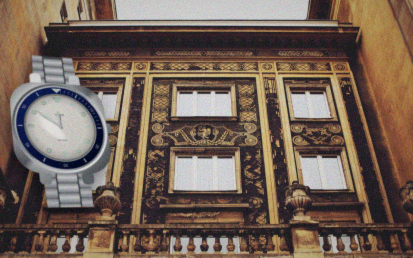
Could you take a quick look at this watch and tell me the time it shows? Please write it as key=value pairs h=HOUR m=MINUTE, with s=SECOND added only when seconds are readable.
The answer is h=11 m=51
